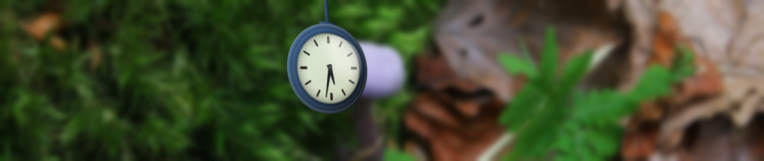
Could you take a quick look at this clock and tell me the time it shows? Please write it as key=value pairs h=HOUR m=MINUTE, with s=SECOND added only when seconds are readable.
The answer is h=5 m=32
